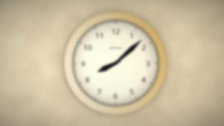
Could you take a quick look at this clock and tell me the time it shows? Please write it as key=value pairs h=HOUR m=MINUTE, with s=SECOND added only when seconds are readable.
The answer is h=8 m=8
